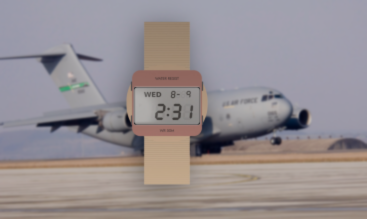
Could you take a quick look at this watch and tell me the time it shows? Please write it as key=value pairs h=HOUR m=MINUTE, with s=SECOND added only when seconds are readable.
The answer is h=2 m=31
